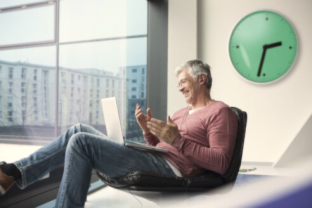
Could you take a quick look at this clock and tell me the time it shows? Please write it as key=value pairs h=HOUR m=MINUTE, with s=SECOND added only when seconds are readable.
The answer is h=2 m=32
